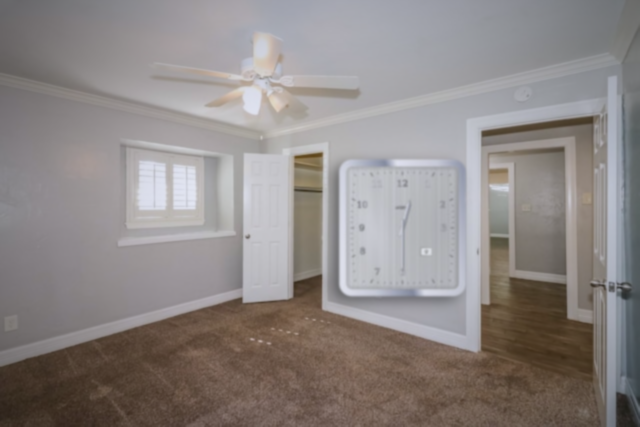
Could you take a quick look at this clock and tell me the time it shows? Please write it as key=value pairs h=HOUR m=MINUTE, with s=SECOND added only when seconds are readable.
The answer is h=12 m=30
